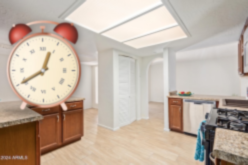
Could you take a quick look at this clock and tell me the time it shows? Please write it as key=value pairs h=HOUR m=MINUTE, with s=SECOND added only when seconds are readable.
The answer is h=12 m=40
